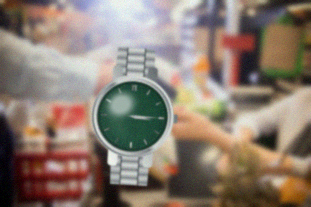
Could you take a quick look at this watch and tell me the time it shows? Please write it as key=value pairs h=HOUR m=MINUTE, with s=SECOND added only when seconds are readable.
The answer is h=3 m=15
